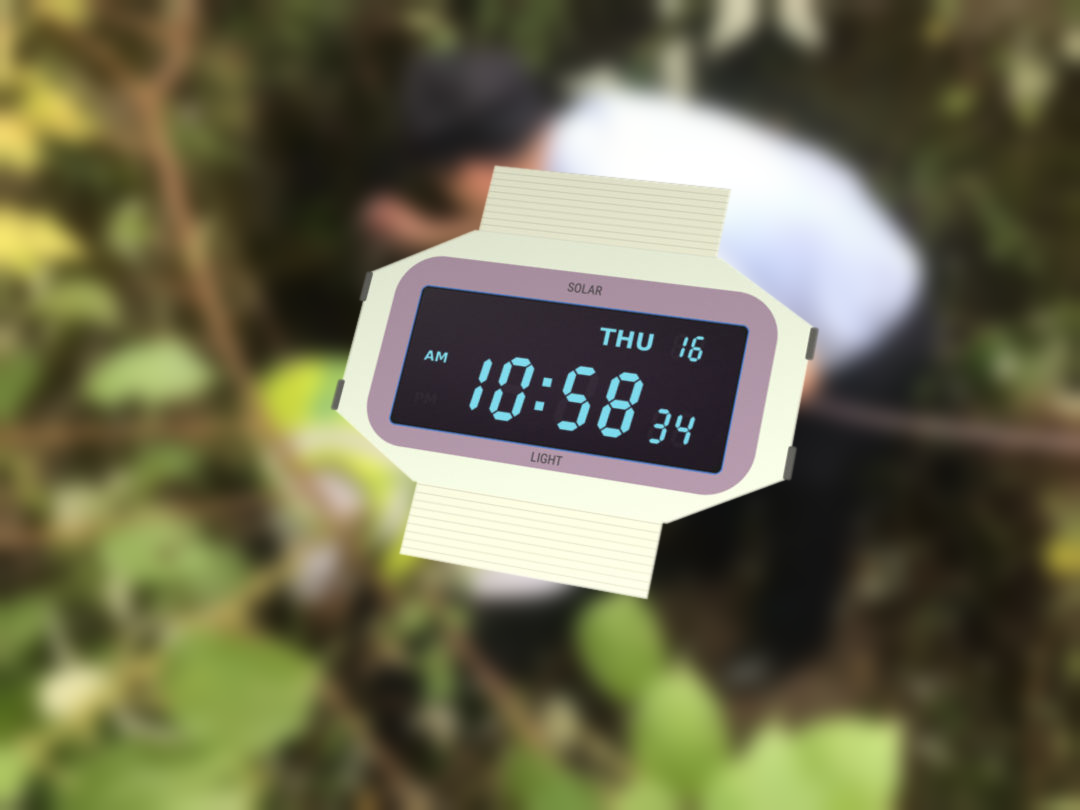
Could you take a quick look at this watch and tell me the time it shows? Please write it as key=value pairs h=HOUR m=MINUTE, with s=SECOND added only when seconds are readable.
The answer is h=10 m=58 s=34
